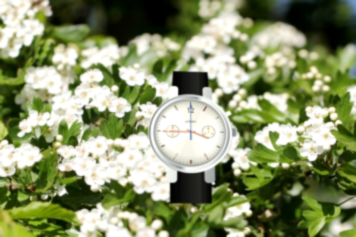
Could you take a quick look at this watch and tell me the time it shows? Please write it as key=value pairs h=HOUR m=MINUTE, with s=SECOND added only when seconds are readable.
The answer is h=3 m=45
